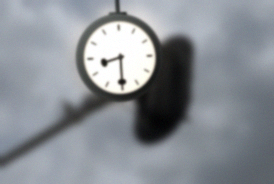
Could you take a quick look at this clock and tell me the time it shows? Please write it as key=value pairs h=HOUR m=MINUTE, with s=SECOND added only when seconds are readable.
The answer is h=8 m=30
